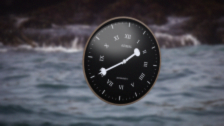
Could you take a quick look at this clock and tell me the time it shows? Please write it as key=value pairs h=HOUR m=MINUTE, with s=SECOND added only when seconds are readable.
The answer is h=1 m=40
